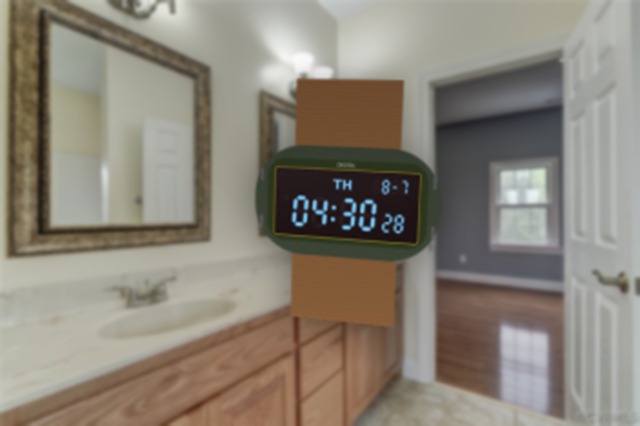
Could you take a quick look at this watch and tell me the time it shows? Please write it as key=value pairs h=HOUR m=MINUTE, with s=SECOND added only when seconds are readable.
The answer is h=4 m=30 s=28
